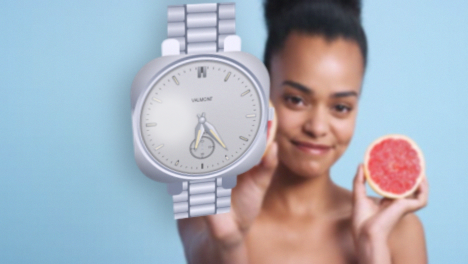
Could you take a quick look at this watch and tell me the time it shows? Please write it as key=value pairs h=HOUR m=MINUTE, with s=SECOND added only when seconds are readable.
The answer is h=6 m=24
